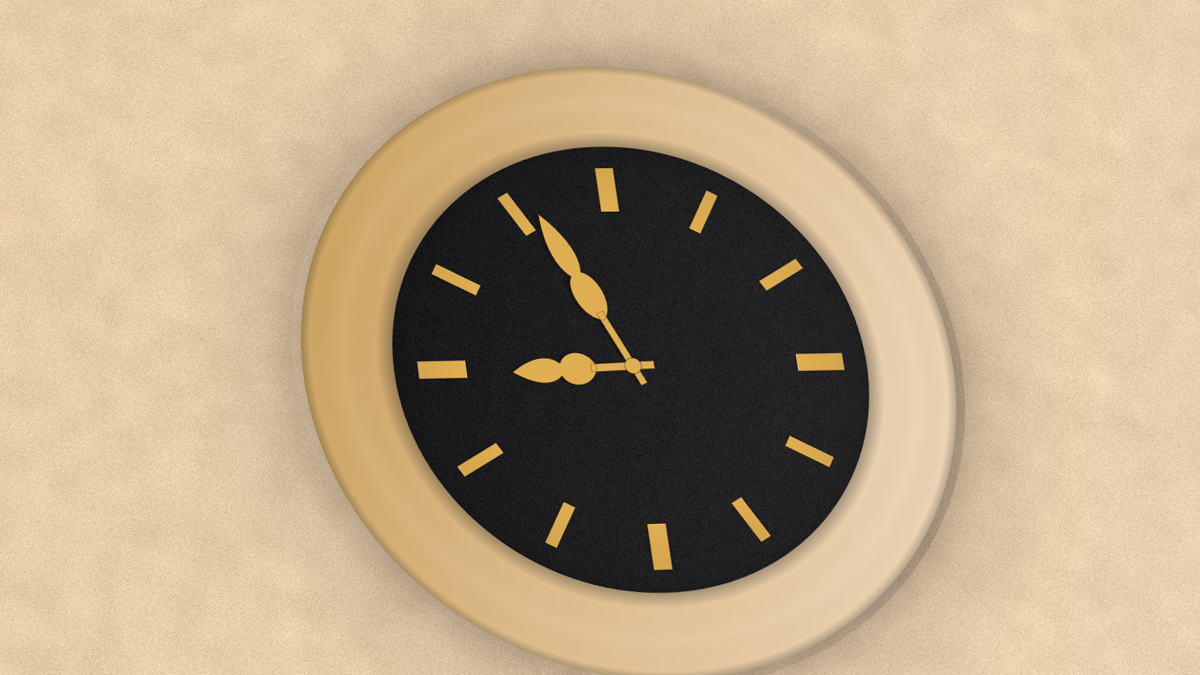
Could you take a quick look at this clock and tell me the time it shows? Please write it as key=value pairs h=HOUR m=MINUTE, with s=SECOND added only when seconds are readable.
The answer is h=8 m=56
